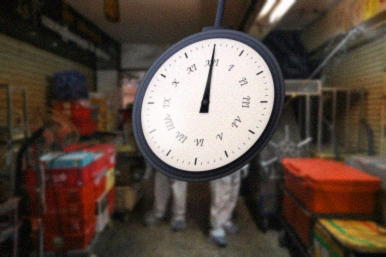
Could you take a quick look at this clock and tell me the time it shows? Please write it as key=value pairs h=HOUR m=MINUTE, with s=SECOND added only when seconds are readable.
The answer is h=12 m=0
